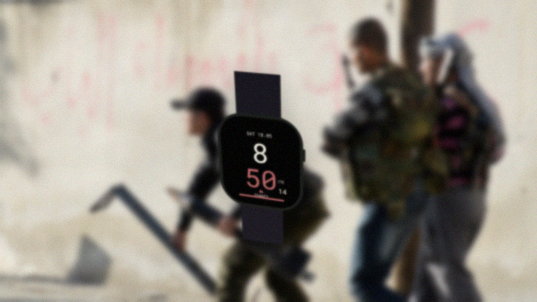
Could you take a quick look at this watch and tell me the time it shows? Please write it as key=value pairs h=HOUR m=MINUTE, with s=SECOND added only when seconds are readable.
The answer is h=8 m=50
